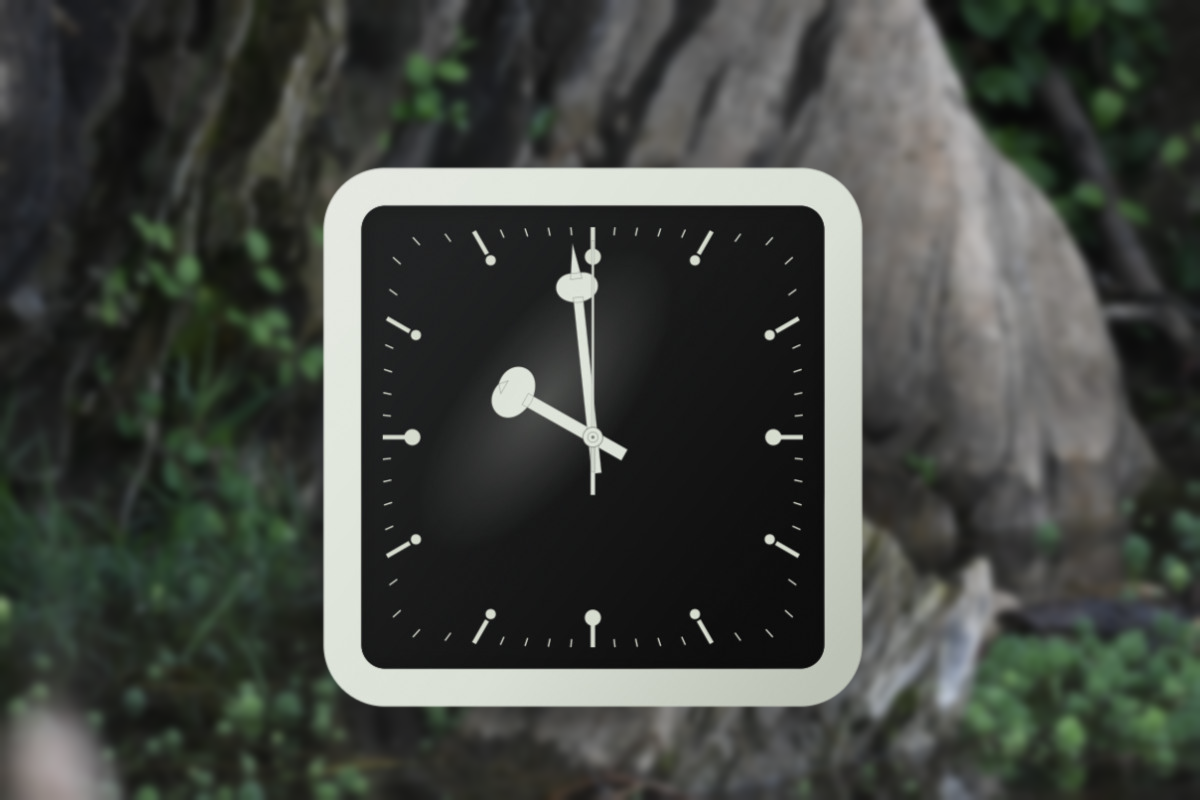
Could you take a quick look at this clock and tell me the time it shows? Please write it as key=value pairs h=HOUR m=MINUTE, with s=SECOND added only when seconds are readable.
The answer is h=9 m=59 s=0
